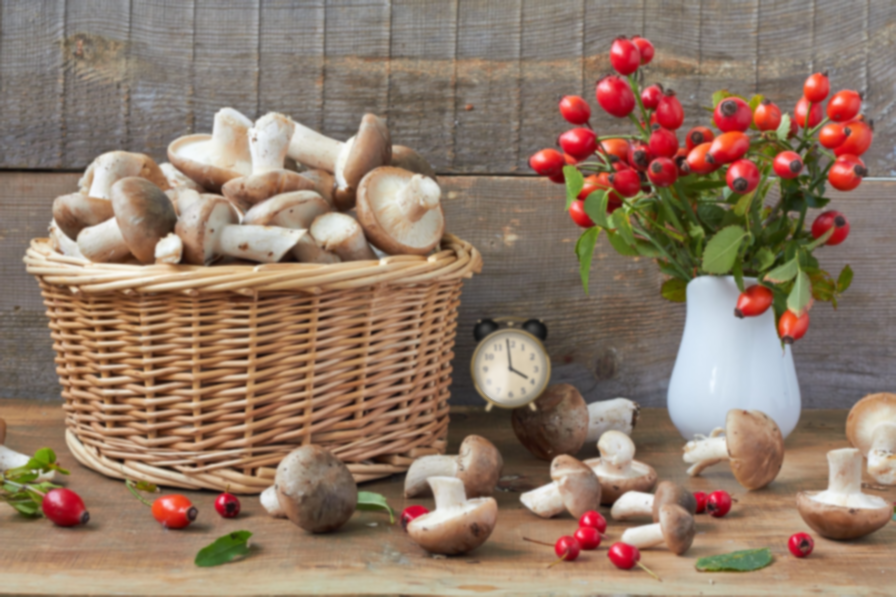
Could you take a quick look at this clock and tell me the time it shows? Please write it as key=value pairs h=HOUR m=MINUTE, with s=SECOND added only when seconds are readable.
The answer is h=3 m=59
